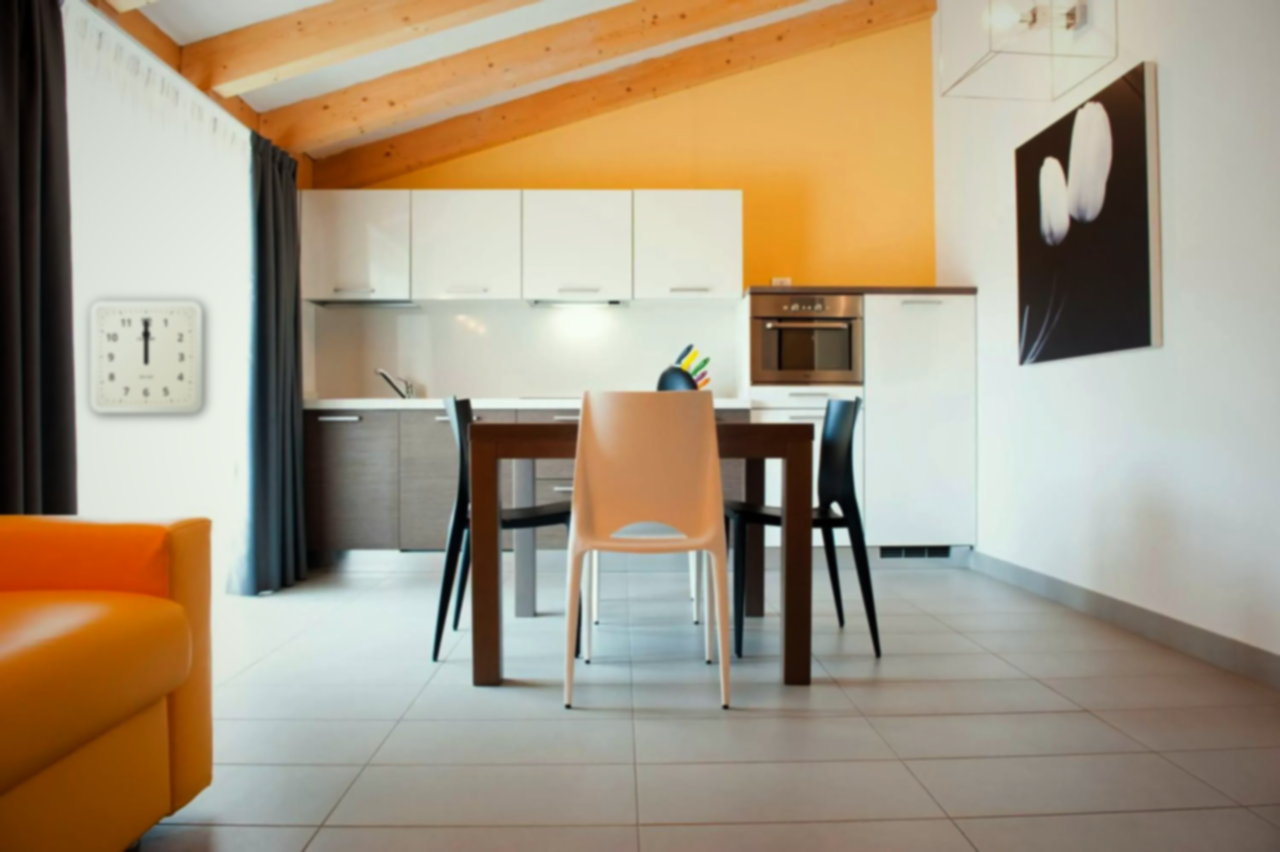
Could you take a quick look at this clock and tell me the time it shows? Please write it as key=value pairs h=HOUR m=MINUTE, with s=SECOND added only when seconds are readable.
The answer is h=12 m=0
